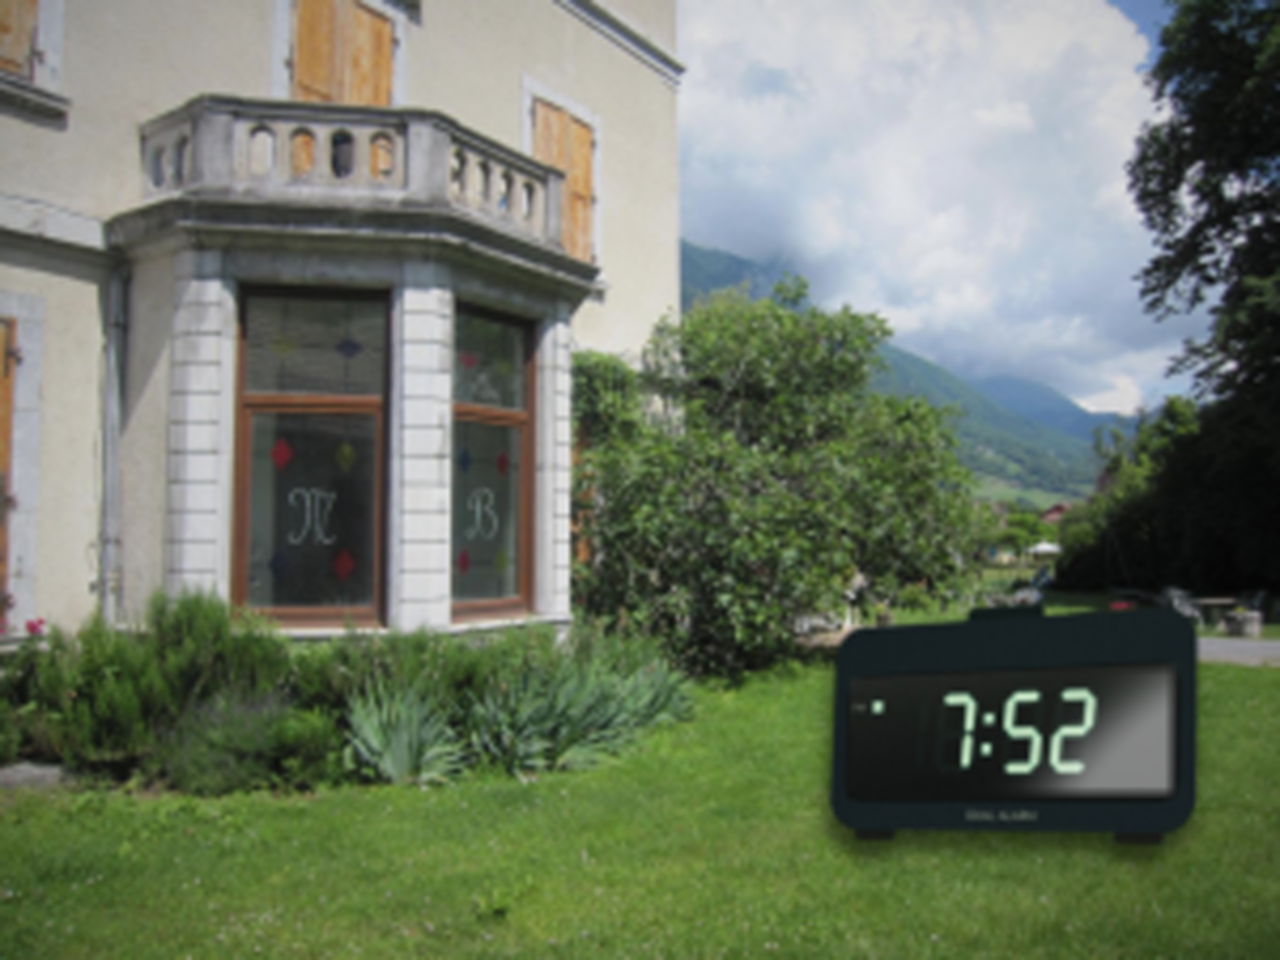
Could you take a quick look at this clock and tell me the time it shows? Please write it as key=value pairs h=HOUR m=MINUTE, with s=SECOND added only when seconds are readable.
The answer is h=7 m=52
